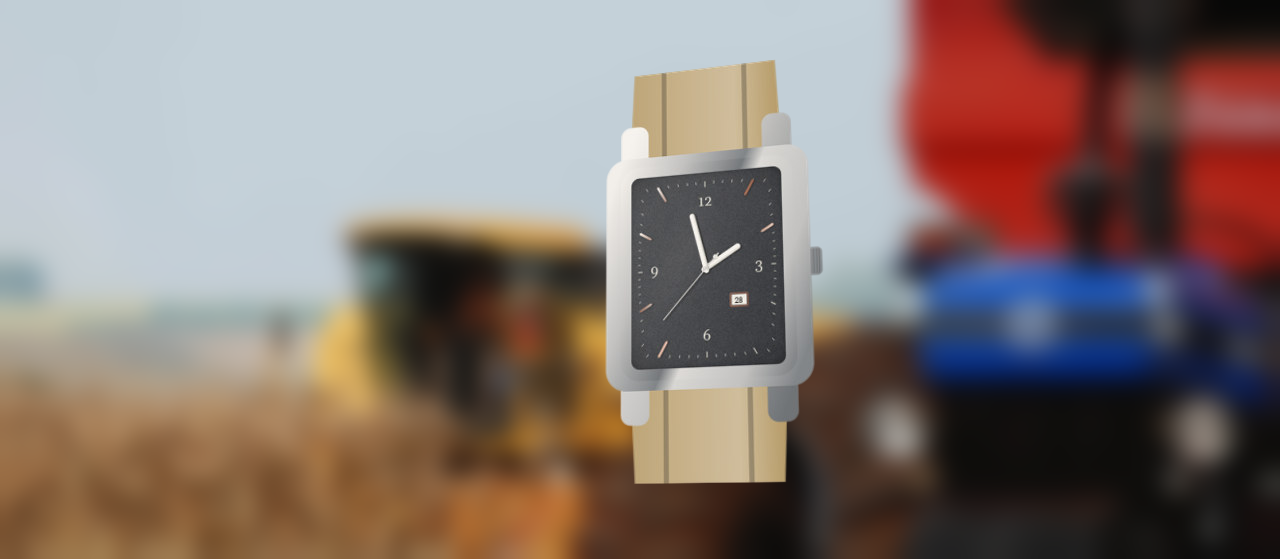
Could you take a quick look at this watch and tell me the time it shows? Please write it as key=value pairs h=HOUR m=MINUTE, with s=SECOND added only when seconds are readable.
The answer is h=1 m=57 s=37
